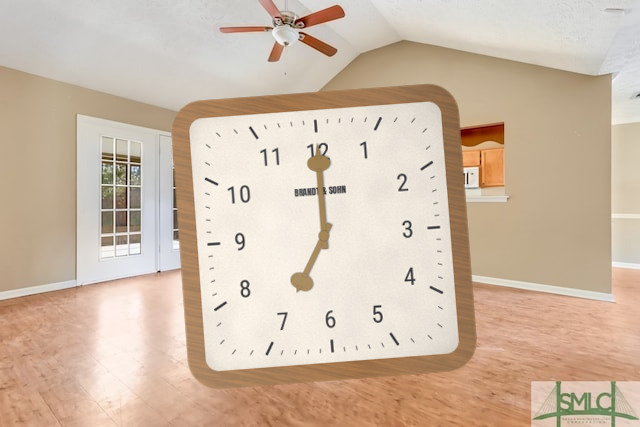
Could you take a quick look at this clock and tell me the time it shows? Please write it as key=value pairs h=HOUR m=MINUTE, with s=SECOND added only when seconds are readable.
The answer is h=7 m=0
